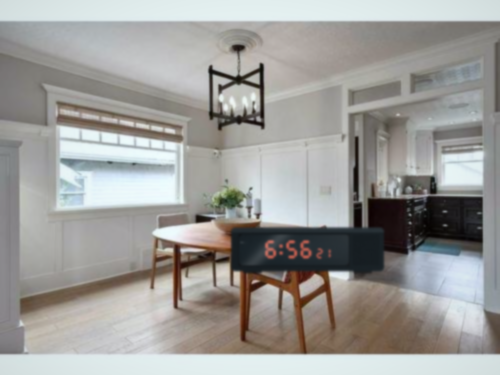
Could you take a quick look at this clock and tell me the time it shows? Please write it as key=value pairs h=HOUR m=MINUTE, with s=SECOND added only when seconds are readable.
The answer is h=6 m=56
